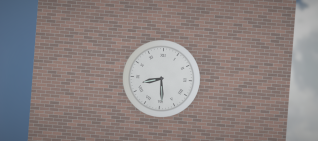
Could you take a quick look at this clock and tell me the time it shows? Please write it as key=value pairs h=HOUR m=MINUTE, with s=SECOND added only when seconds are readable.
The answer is h=8 m=29
